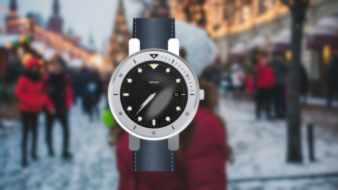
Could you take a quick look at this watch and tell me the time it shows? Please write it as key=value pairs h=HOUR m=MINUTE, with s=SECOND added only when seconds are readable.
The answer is h=7 m=37
